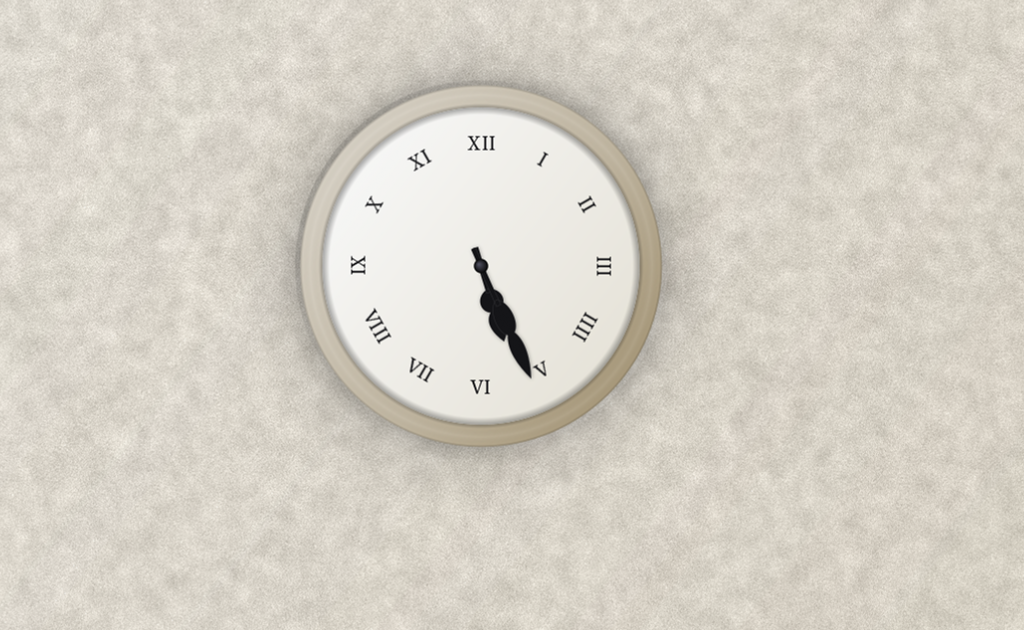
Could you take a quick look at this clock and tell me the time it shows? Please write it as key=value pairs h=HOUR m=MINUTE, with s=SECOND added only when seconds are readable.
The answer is h=5 m=26
